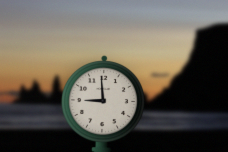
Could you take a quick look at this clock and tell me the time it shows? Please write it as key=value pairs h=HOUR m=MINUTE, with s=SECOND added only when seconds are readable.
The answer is h=8 m=59
